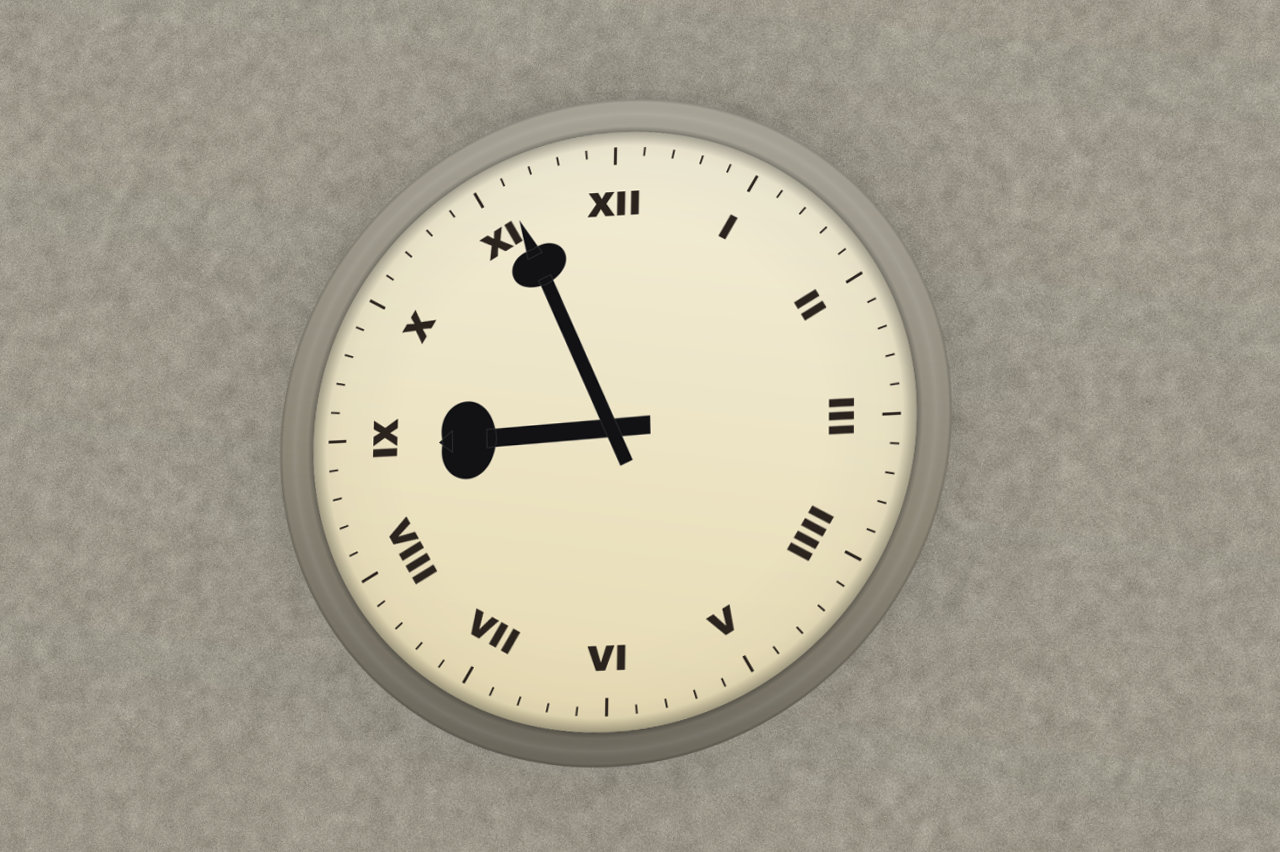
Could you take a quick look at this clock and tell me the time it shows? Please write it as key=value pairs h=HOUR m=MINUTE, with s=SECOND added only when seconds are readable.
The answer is h=8 m=56
